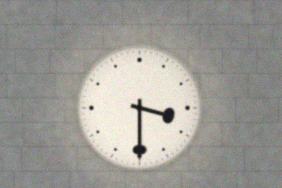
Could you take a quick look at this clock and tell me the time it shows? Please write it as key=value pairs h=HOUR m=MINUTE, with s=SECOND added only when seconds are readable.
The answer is h=3 m=30
